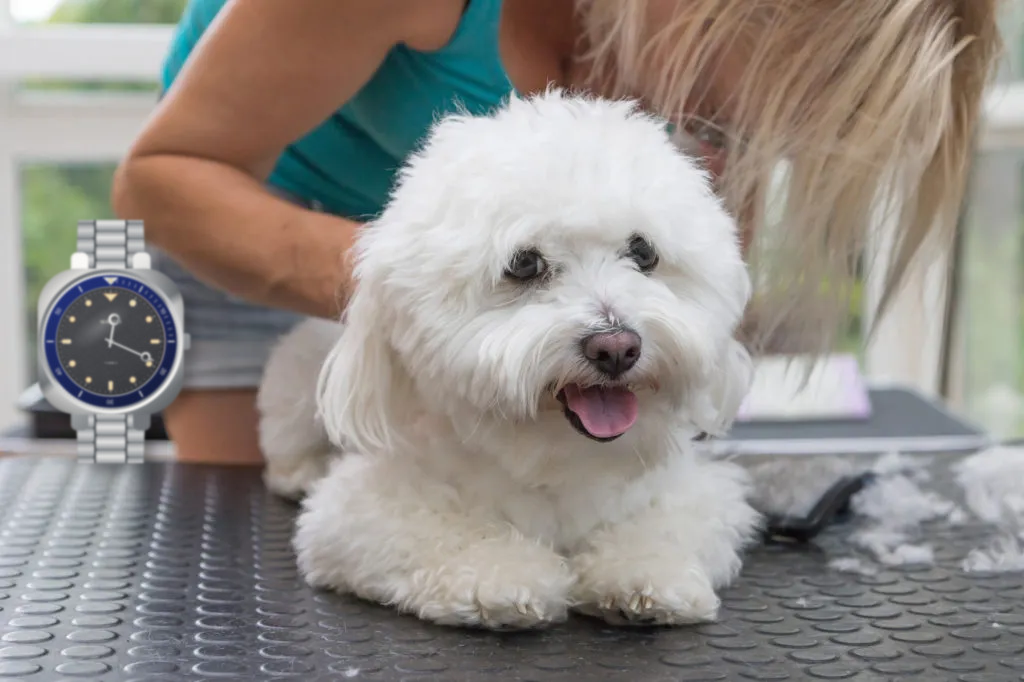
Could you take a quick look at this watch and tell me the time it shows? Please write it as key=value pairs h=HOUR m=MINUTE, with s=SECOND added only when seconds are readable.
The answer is h=12 m=19
